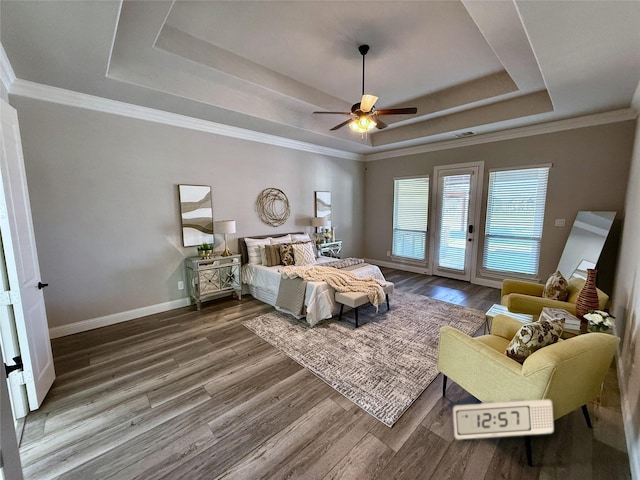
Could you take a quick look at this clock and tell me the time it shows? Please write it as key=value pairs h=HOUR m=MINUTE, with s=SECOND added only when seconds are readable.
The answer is h=12 m=57
